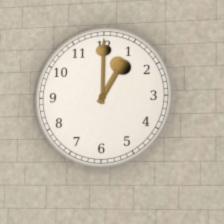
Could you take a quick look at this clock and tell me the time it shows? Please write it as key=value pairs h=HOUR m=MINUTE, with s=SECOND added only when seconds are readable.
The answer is h=1 m=0
